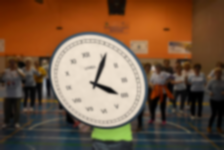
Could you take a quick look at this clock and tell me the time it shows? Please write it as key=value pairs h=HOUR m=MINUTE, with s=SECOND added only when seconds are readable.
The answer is h=4 m=6
